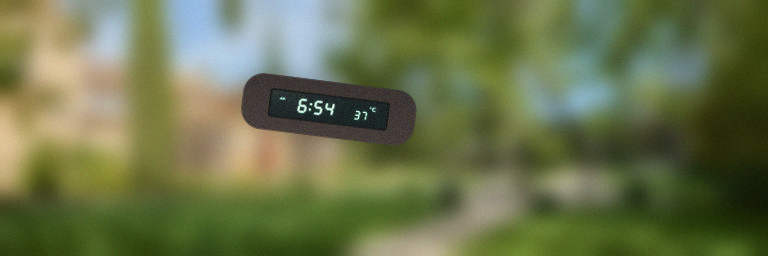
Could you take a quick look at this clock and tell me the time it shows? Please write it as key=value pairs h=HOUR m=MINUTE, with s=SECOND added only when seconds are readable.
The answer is h=6 m=54
